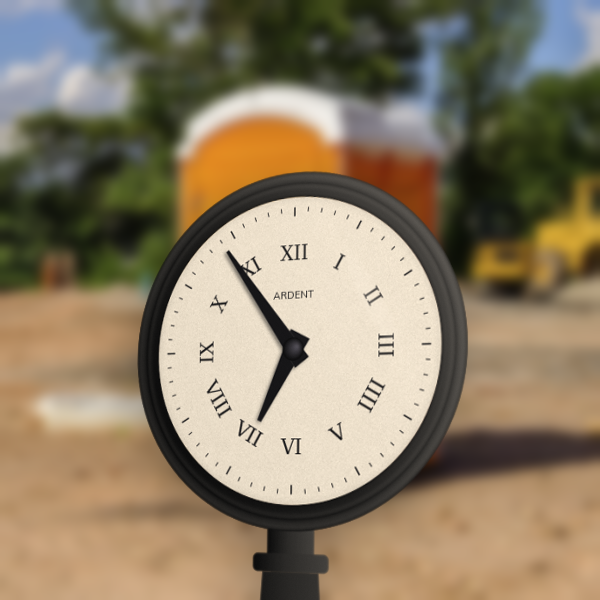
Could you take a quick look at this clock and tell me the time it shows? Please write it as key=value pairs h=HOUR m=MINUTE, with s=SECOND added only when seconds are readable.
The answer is h=6 m=54
